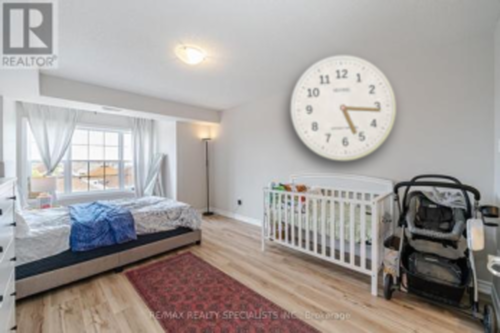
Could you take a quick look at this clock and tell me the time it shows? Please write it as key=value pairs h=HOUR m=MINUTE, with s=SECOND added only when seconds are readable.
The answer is h=5 m=16
